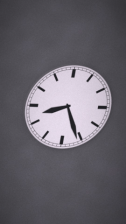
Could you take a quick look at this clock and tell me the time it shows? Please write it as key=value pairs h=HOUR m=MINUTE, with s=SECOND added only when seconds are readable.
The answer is h=8 m=26
